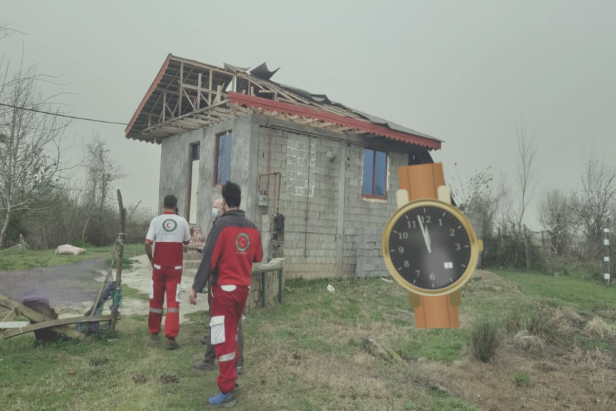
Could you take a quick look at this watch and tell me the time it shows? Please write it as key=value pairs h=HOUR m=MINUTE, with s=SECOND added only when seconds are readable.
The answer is h=11 m=58
